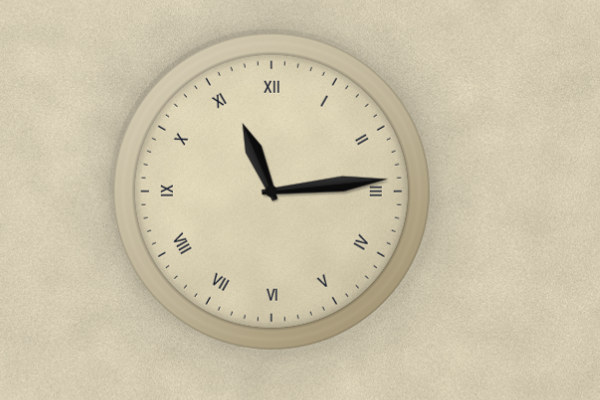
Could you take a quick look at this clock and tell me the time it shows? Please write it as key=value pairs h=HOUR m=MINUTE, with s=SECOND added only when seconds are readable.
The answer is h=11 m=14
